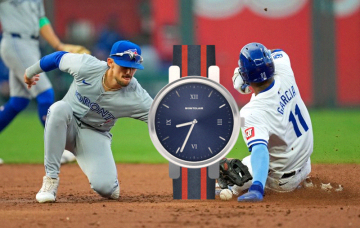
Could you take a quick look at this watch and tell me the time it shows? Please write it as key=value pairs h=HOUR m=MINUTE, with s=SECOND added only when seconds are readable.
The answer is h=8 m=34
